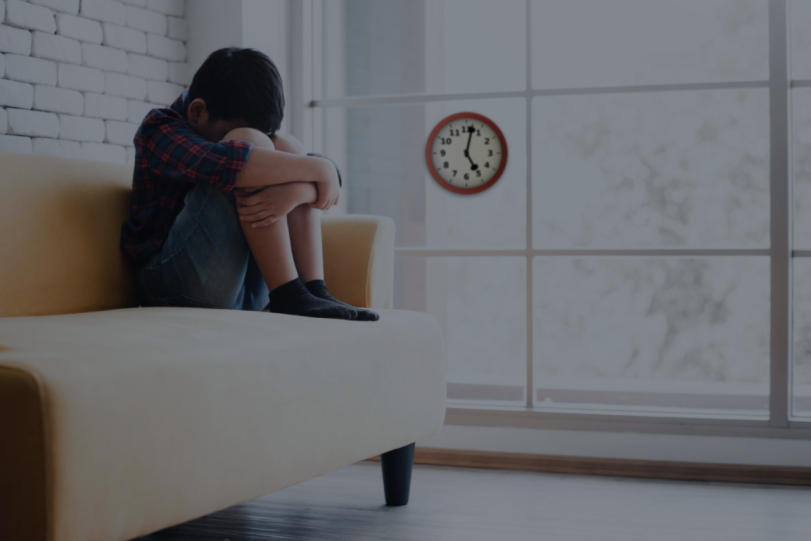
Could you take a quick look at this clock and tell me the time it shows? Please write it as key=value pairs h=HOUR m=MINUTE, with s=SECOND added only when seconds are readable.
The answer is h=5 m=2
